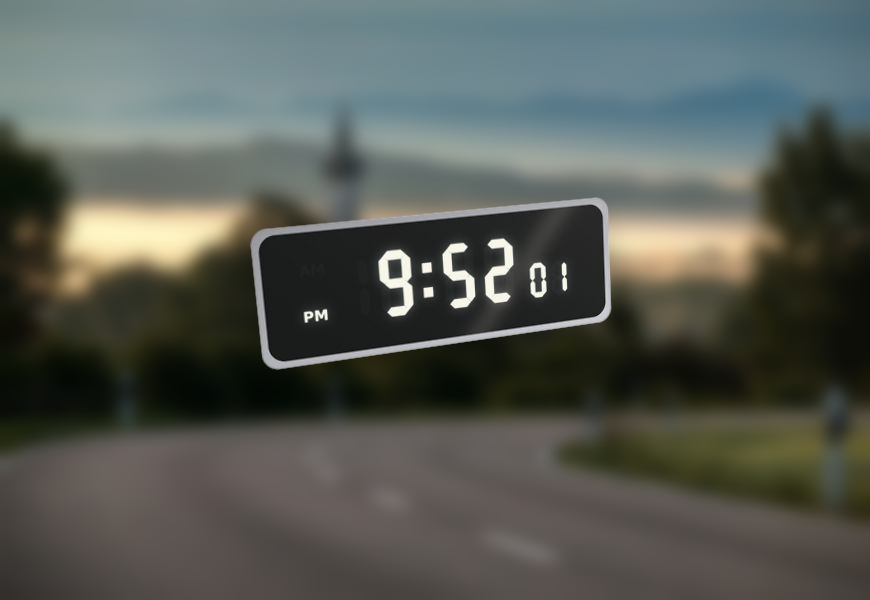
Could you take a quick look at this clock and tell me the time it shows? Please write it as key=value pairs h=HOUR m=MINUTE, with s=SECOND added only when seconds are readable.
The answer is h=9 m=52 s=1
